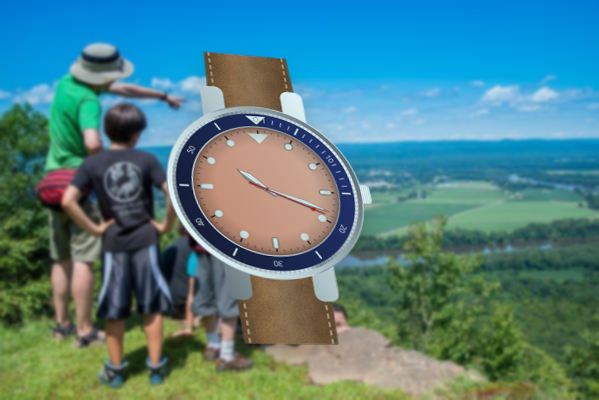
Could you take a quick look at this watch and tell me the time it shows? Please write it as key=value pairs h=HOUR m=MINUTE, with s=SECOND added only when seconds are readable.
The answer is h=10 m=18 s=19
